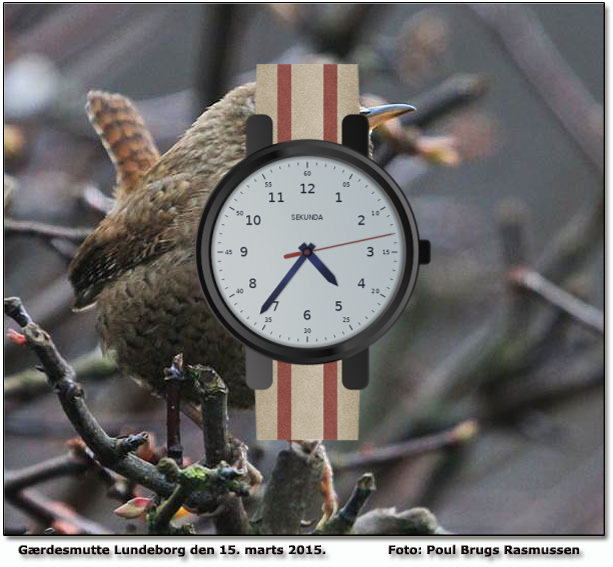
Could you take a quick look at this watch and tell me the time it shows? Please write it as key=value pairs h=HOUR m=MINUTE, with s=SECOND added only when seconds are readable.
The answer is h=4 m=36 s=13
